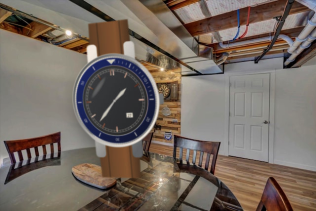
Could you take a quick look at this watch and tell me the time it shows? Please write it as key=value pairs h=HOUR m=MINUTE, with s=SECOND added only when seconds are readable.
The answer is h=1 m=37
